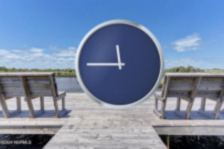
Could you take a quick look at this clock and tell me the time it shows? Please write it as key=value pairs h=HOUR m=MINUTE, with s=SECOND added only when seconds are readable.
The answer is h=11 m=45
